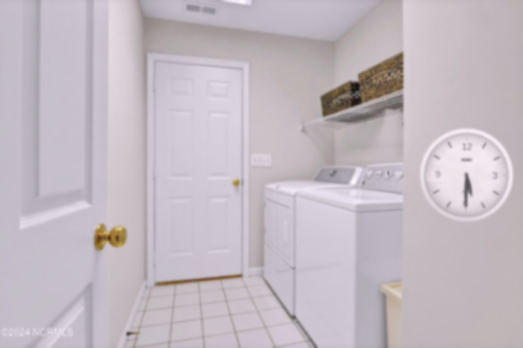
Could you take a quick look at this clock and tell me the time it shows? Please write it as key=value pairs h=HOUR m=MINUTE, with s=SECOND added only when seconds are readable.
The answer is h=5 m=30
